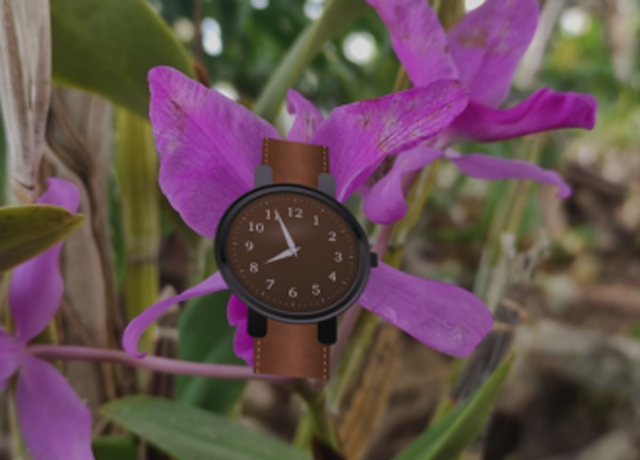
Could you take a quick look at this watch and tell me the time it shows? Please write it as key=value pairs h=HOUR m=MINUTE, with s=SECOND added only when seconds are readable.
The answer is h=7 m=56
